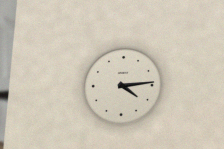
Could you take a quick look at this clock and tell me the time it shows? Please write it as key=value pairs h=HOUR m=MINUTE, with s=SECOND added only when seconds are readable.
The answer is h=4 m=14
